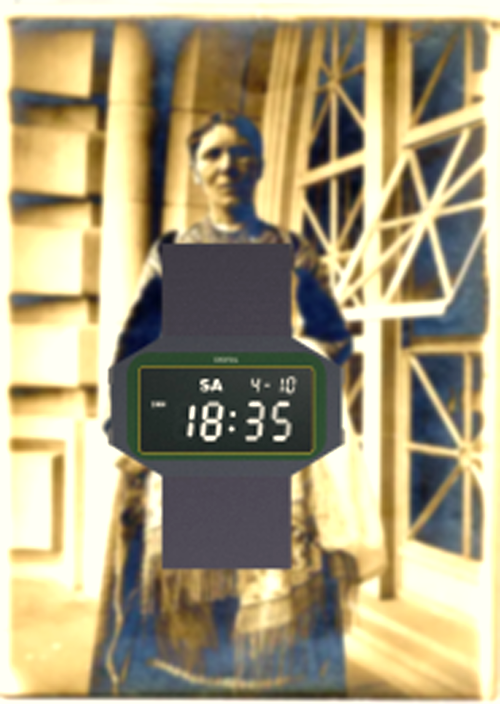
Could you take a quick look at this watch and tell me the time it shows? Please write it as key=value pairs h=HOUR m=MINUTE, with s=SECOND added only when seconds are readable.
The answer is h=18 m=35
